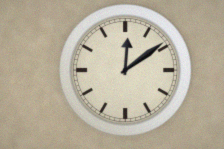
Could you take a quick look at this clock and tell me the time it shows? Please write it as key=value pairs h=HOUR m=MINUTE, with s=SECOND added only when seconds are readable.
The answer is h=12 m=9
